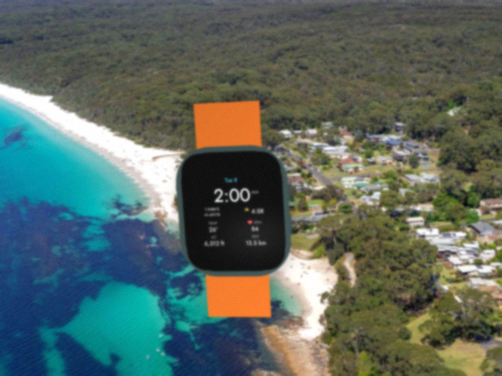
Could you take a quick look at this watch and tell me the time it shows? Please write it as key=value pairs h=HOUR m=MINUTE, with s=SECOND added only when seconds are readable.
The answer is h=2 m=0
